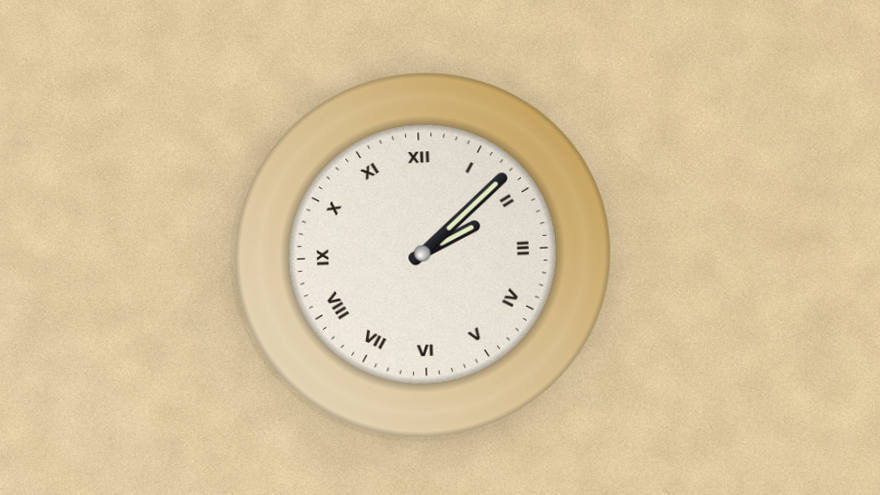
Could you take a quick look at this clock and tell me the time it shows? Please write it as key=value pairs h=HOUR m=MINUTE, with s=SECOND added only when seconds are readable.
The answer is h=2 m=8
